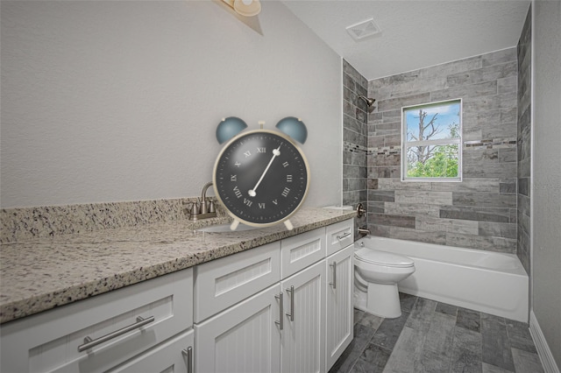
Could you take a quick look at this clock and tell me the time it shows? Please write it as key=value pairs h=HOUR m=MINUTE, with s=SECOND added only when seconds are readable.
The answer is h=7 m=5
